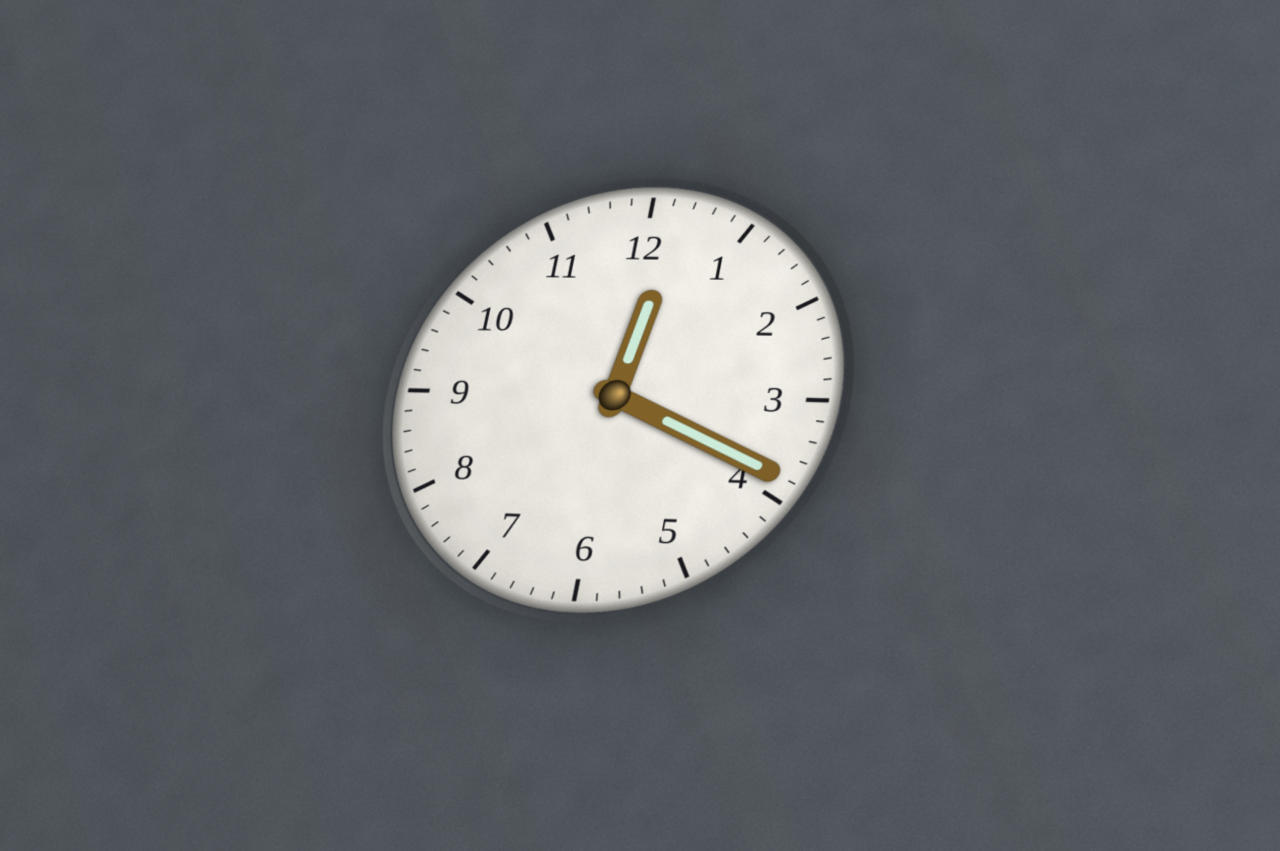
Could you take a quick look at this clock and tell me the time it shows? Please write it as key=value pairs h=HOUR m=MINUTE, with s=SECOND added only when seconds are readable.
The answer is h=12 m=19
